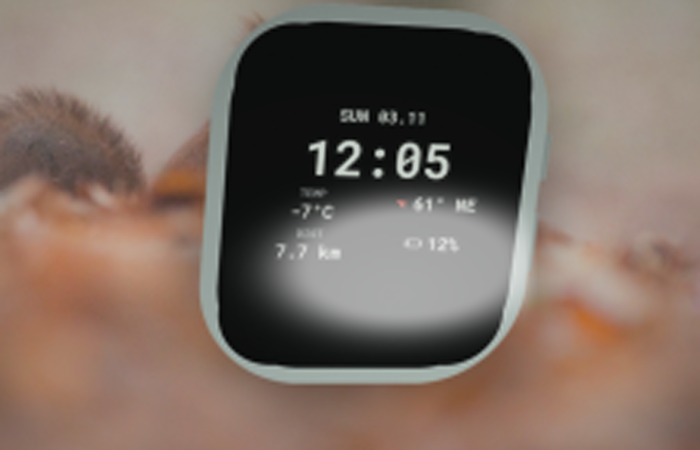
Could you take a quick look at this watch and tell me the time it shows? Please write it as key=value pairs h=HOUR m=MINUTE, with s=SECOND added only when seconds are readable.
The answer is h=12 m=5
